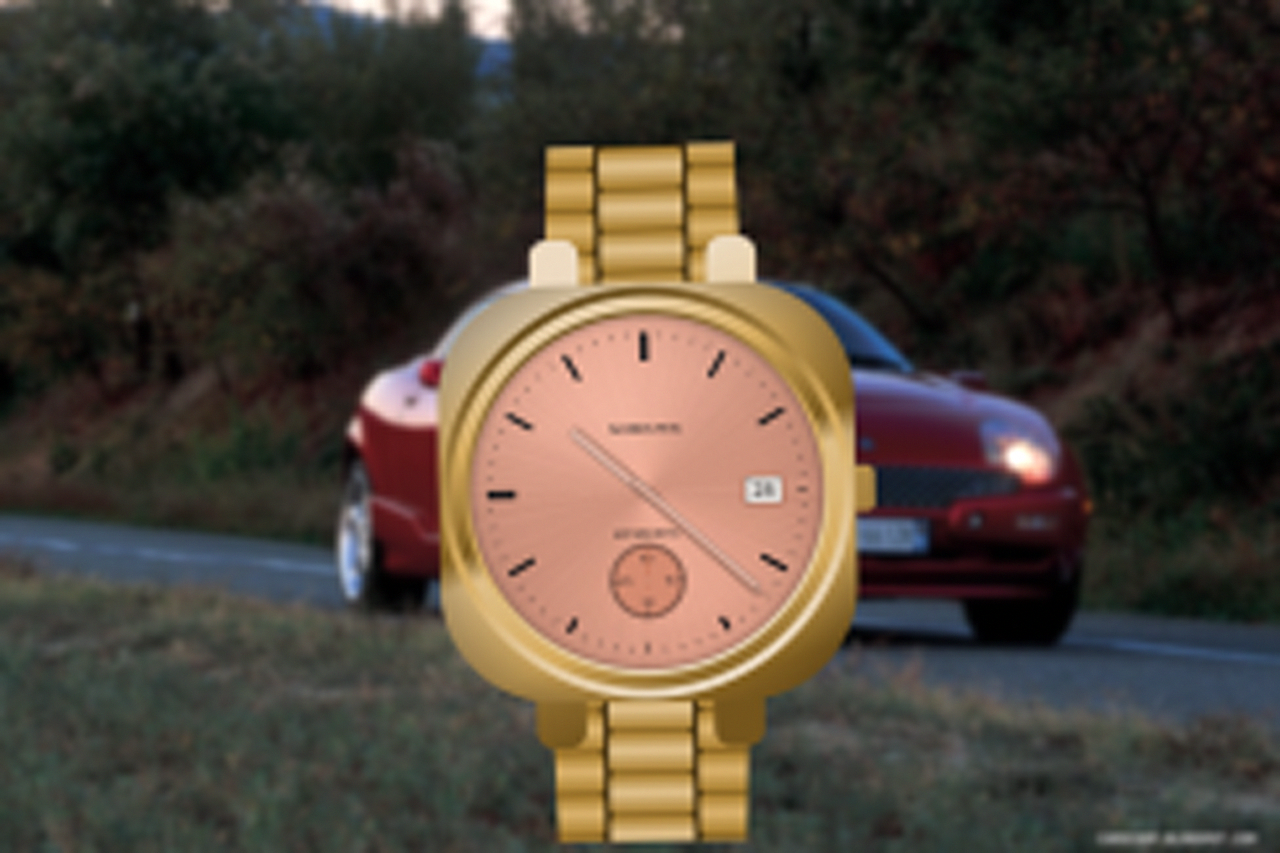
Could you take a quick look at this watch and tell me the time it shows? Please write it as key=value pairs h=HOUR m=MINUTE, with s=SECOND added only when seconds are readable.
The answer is h=10 m=22
